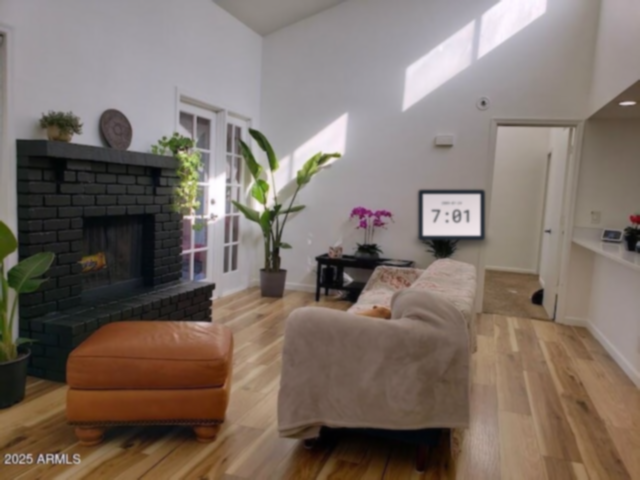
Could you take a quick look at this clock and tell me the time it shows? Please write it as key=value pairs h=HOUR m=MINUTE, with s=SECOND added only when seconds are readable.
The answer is h=7 m=1
